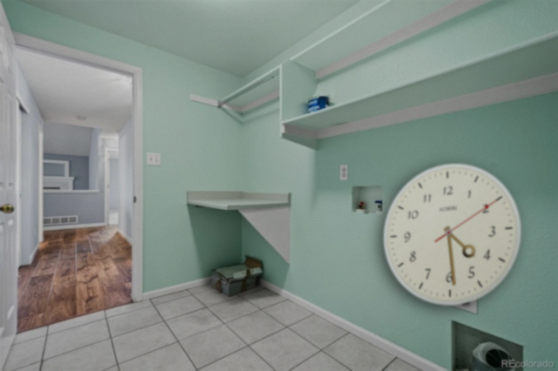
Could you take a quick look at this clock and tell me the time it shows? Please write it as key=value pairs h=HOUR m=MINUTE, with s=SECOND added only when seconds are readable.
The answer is h=4 m=29 s=10
